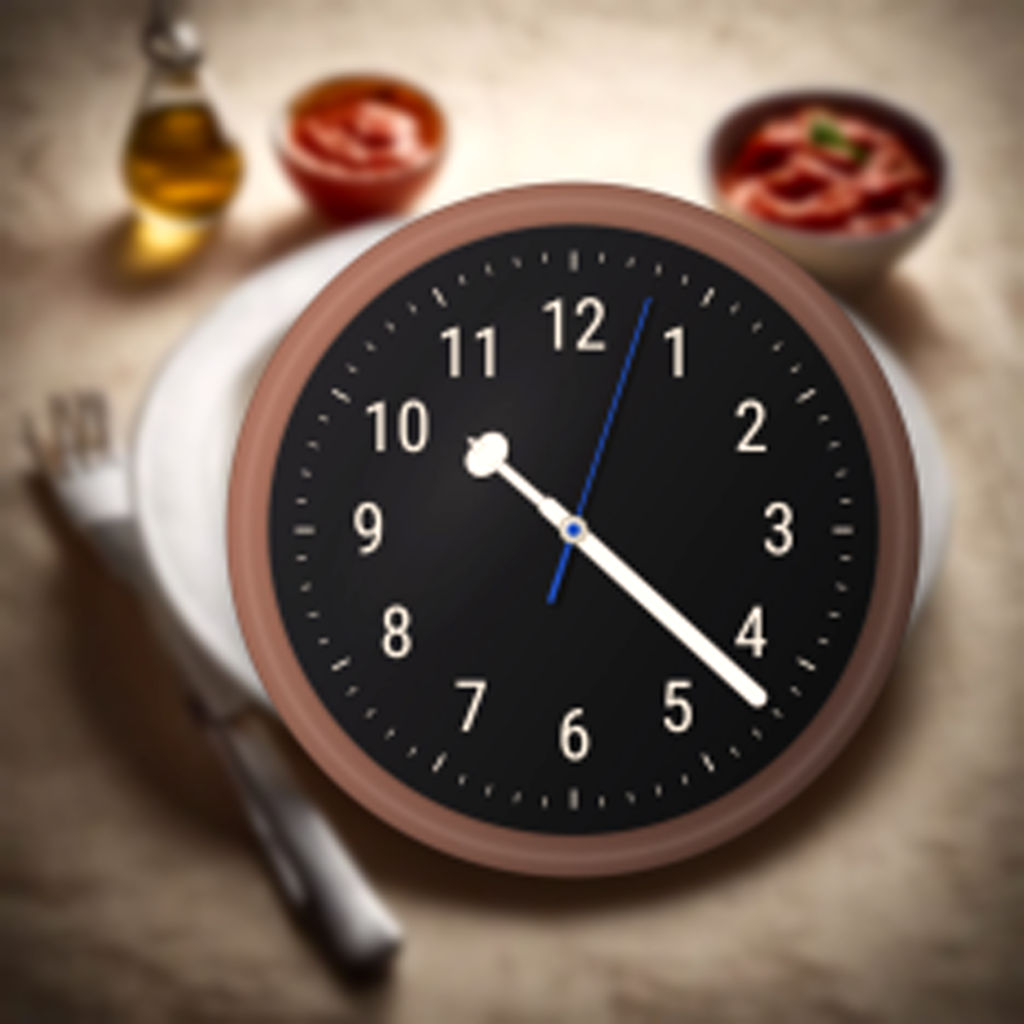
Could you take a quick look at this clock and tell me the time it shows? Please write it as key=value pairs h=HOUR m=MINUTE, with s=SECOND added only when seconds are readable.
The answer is h=10 m=22 s=3
